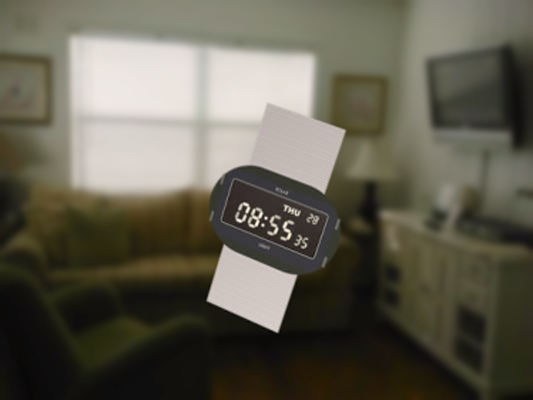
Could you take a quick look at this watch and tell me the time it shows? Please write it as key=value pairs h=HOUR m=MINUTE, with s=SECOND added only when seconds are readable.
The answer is h=8 m=55 s=35
